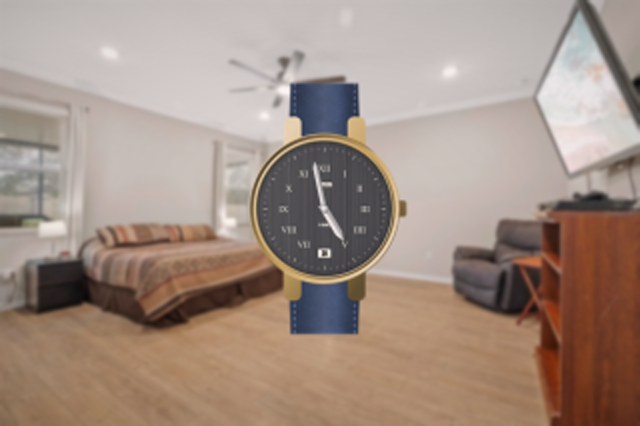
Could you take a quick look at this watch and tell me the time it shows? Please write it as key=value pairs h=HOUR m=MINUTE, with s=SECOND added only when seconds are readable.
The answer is h=4 m=58
